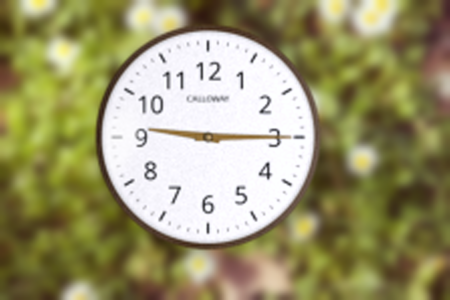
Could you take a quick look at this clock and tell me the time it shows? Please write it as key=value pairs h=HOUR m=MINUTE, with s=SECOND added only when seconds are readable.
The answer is h=9 m=15
